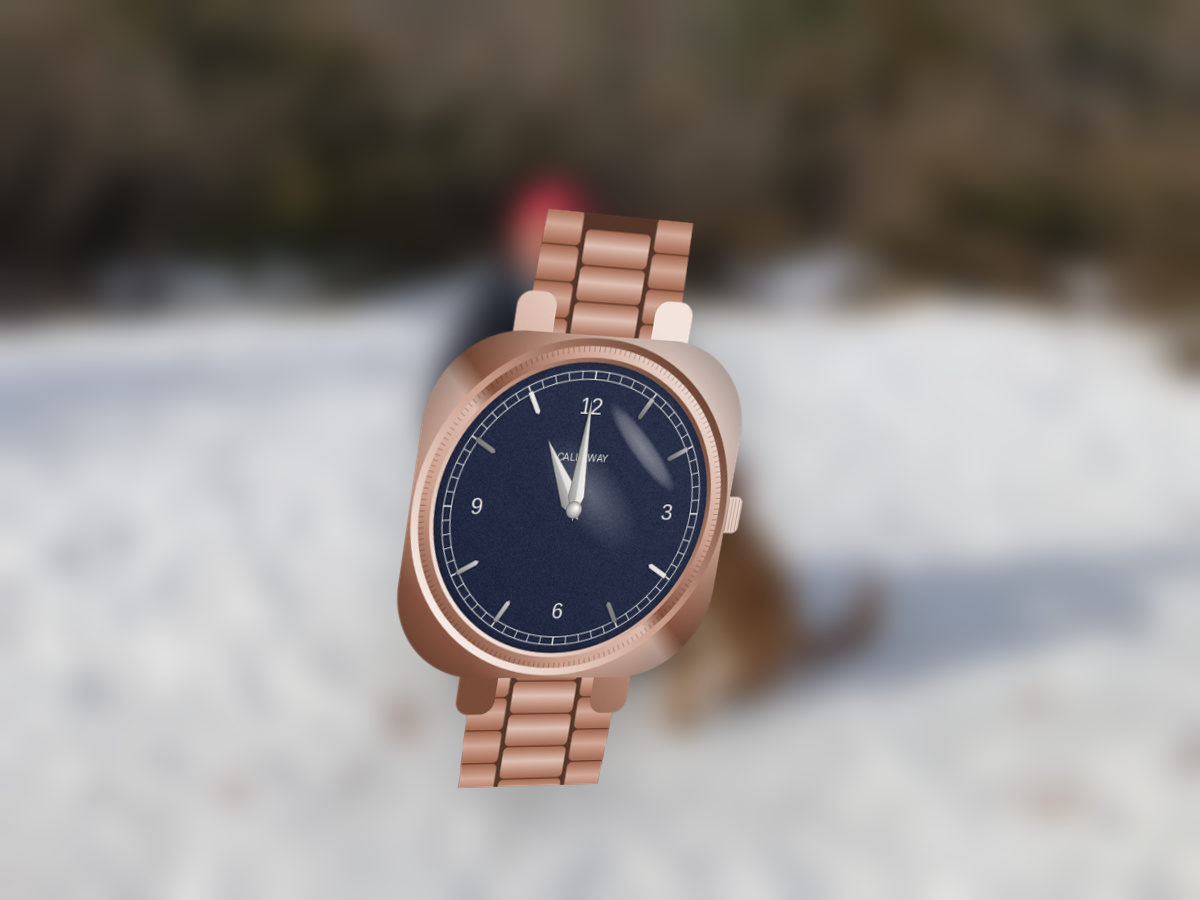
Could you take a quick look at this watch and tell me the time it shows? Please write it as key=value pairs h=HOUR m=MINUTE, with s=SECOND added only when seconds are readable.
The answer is h=11 m=0
